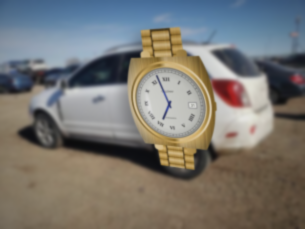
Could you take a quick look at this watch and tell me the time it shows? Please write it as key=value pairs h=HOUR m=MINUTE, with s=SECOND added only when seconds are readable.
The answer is h=6 m=57
